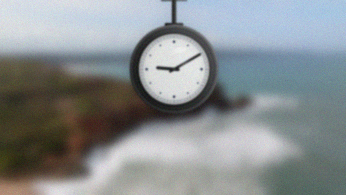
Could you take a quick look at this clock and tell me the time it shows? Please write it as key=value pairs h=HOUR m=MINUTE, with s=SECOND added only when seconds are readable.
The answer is h=9 m=10
